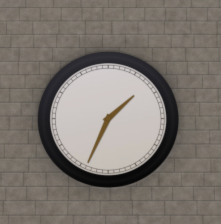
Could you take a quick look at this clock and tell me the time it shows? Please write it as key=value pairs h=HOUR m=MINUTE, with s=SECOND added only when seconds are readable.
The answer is h=1 m=34
